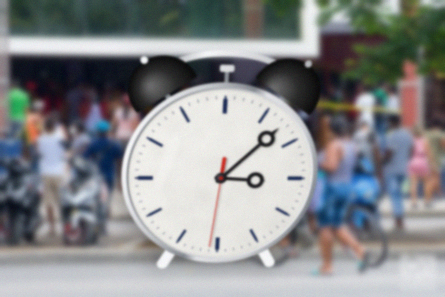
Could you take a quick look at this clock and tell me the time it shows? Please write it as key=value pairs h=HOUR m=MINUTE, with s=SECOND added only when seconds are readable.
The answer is h=3 m=7 s=31
